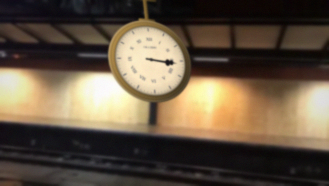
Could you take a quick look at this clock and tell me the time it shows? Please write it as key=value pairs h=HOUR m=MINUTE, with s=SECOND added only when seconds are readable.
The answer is h=3 m=16
